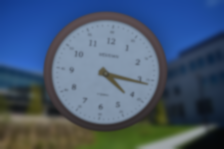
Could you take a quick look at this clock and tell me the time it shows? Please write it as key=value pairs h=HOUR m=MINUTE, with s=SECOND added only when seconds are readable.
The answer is h=4 m=16
